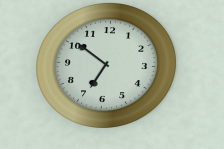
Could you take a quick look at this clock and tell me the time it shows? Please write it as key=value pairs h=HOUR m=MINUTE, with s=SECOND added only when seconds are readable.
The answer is h=6 m=51
